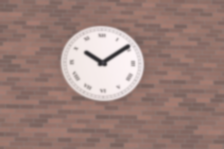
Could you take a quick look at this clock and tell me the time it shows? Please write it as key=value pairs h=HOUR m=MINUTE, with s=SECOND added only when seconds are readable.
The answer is h=10 m=9
